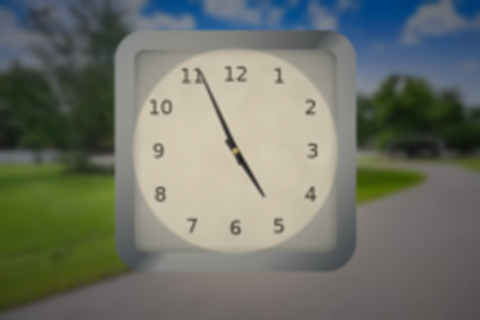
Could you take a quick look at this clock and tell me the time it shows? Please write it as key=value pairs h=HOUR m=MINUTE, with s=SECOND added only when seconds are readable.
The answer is h=4 m=56
